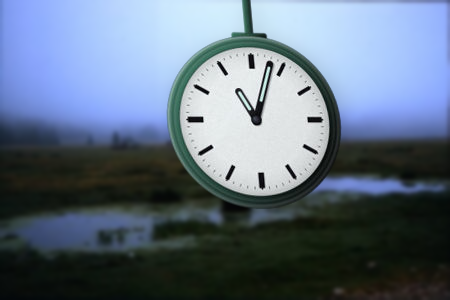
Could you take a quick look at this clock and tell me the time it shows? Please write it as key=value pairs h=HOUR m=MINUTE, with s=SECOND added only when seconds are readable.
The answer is h=11 m=3
